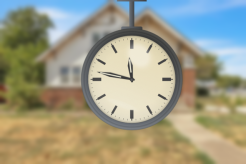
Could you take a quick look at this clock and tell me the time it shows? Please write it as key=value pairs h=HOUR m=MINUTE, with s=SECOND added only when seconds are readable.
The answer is h=11 m=47
